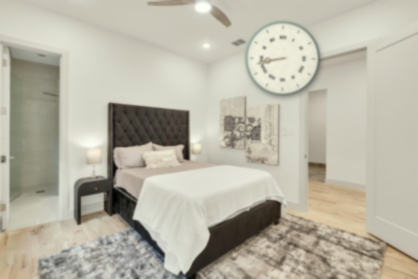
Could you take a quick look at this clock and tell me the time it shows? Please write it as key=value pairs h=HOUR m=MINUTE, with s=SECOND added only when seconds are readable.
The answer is h=8 m=43
